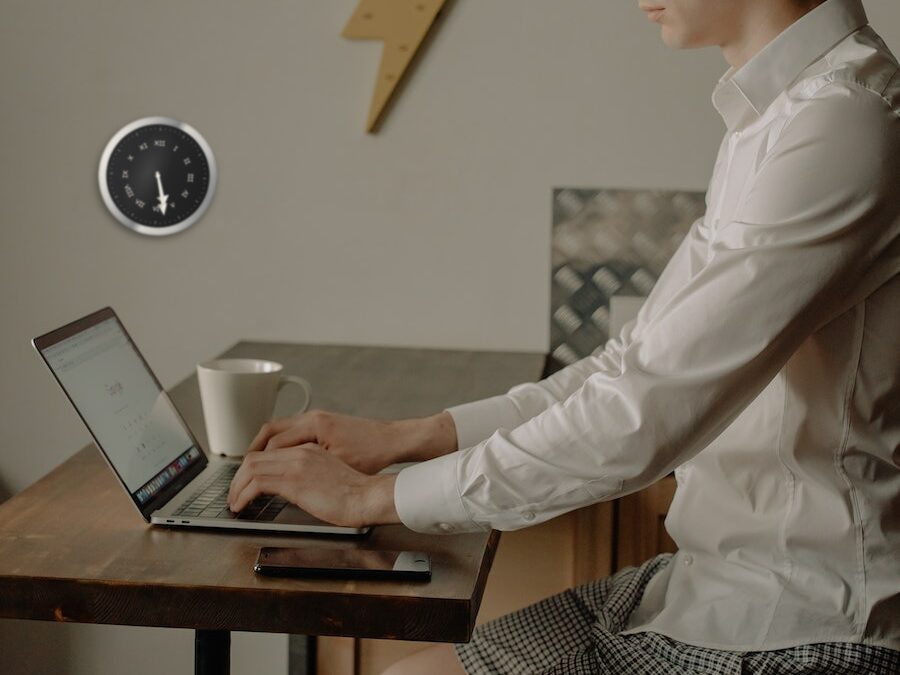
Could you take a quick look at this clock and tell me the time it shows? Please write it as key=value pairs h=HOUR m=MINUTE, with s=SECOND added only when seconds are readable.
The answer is h=5 m=28
